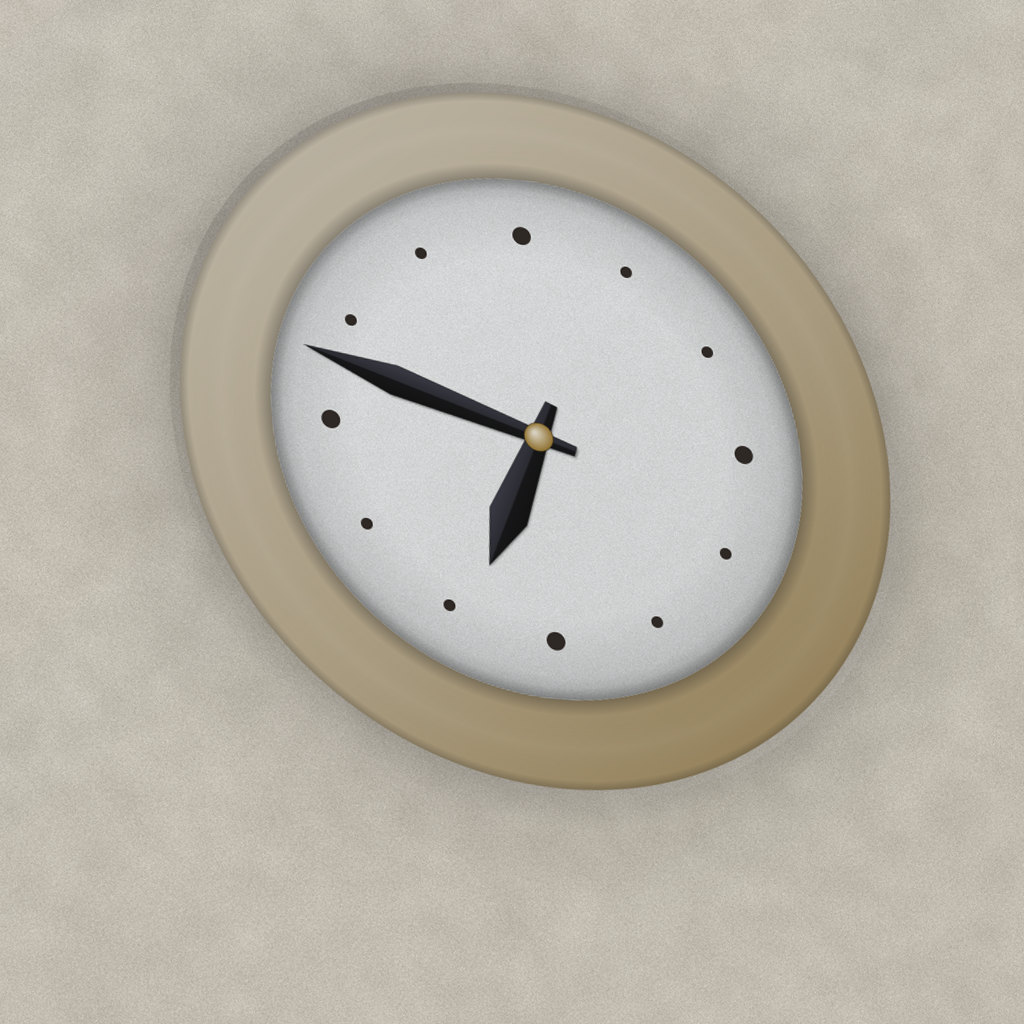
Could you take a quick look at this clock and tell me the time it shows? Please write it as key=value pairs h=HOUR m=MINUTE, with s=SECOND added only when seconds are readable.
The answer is h=6 m=48
